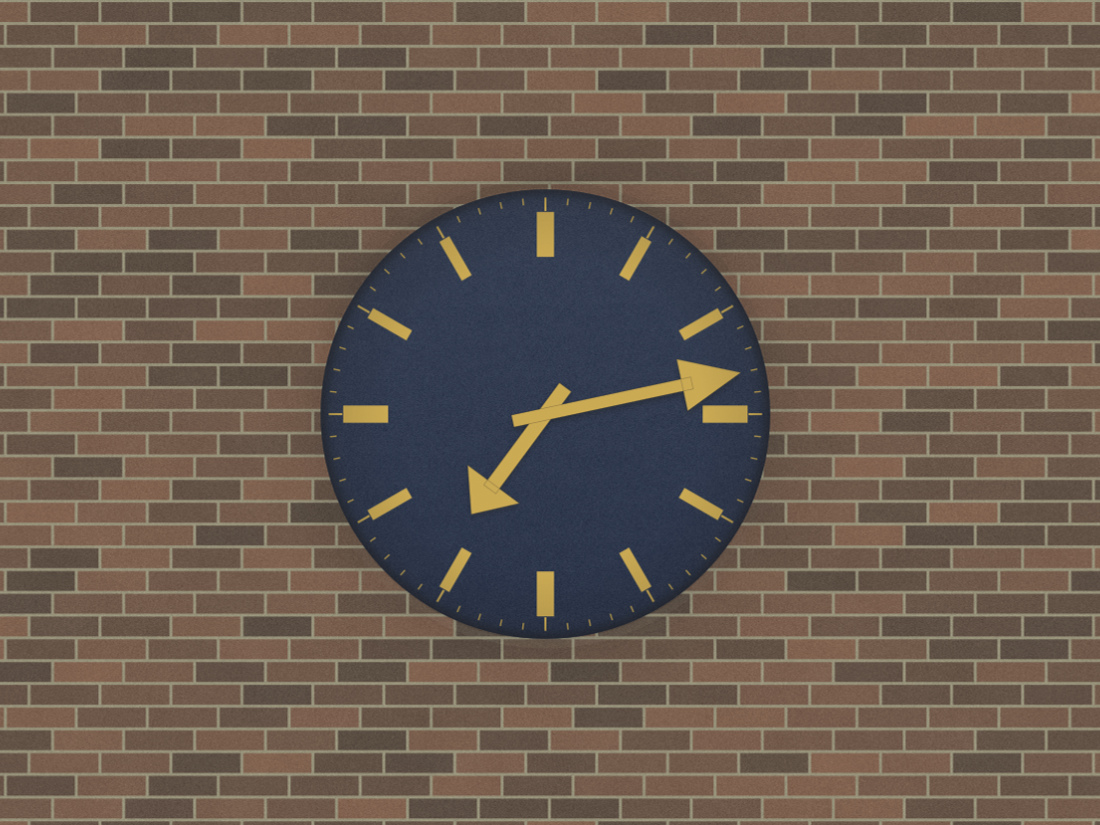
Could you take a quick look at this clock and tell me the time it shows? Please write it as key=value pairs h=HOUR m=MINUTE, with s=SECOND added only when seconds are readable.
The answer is h=7 m=13
